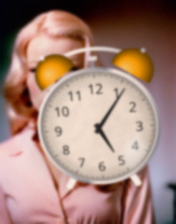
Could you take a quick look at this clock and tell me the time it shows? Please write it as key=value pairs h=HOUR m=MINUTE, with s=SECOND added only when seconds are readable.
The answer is h=5 m=6
